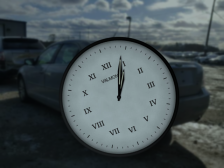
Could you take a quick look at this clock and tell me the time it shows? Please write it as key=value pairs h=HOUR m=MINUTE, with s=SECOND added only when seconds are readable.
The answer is h=1 m=4
